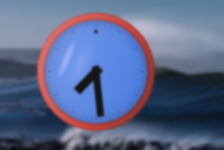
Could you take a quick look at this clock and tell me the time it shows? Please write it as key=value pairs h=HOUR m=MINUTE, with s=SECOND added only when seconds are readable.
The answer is h=7 m=29
